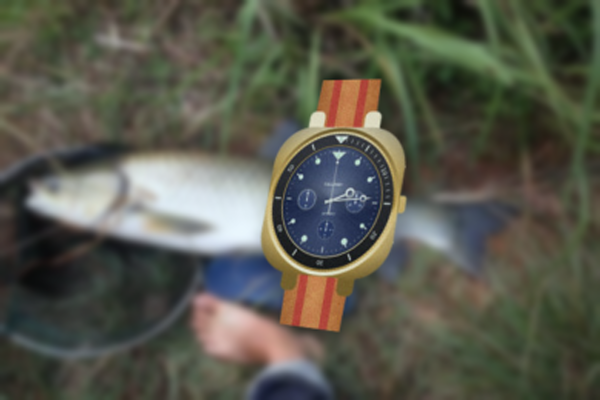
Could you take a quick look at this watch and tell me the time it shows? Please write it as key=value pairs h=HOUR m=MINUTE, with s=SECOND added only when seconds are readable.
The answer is h=2 m=14
